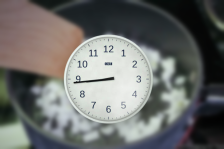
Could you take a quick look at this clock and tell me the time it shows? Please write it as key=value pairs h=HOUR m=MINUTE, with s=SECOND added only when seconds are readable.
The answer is h=8 m=44
